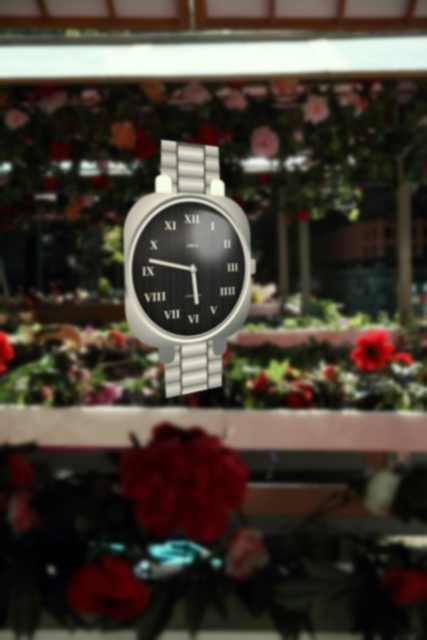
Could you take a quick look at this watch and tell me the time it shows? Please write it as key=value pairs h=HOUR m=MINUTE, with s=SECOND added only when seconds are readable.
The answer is h=5 m=47
